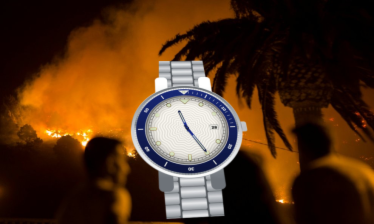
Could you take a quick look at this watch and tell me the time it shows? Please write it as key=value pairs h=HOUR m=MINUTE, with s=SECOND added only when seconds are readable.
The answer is h=11 m=25
